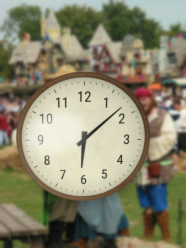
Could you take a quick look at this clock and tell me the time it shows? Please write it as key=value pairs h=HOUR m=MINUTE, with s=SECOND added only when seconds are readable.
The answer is h=6 m=8
